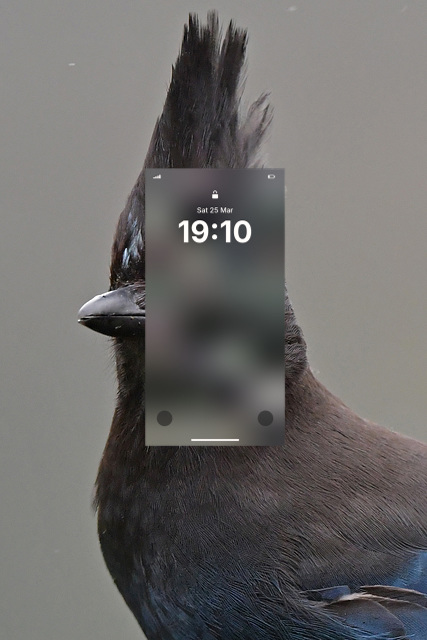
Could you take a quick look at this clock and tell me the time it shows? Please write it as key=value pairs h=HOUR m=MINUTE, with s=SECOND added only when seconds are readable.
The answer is h=19 m=10
